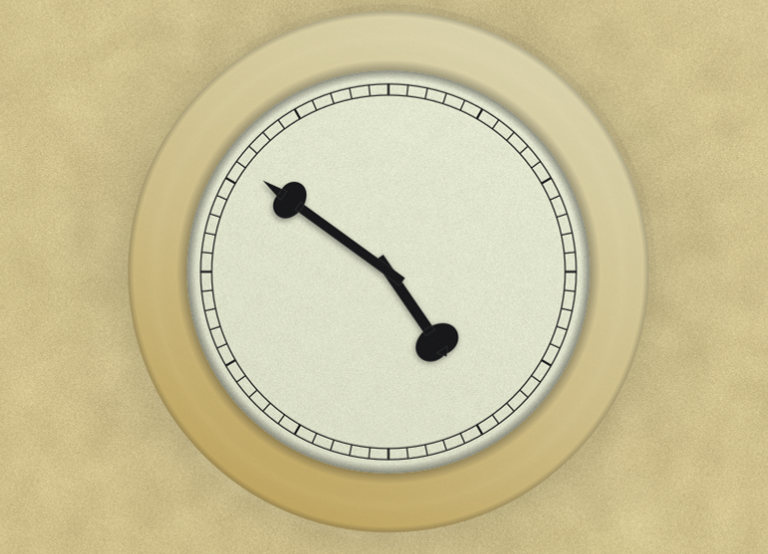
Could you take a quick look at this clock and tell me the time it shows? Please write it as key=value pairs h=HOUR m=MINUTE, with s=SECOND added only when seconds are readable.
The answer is h=4 m=51
